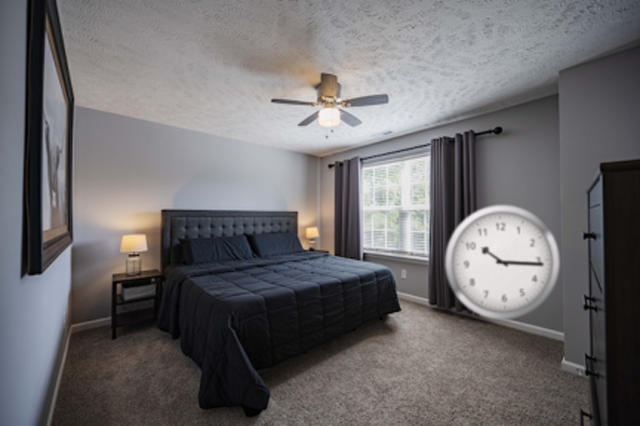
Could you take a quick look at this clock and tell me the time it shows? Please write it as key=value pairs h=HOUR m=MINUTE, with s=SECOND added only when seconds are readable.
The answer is h=10 m=16
